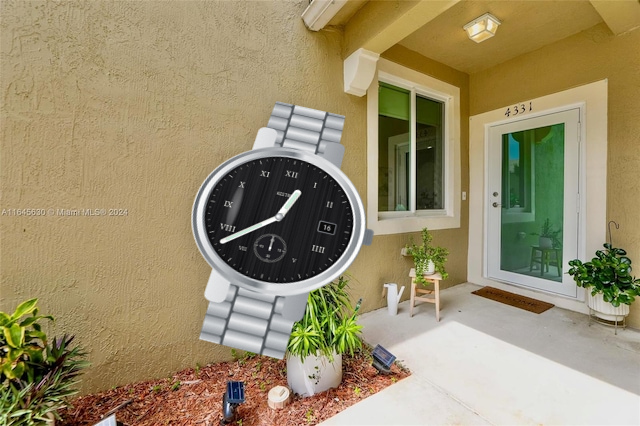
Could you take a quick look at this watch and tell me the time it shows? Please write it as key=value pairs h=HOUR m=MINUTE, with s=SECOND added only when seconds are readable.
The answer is h=12 m=38
